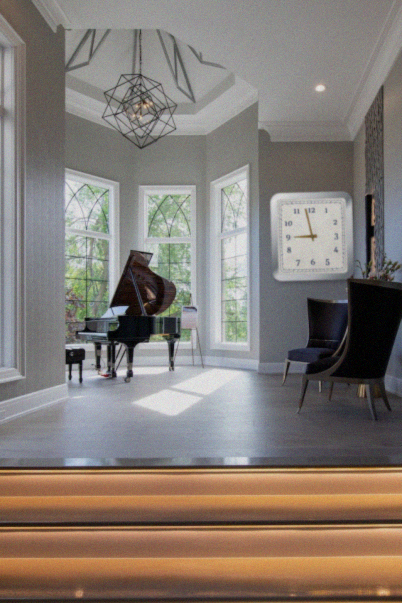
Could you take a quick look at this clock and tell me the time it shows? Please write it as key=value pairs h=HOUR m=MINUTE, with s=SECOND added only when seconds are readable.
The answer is h=8 m=58
